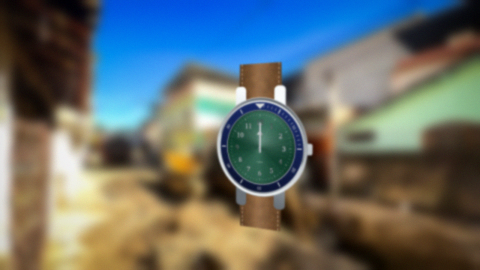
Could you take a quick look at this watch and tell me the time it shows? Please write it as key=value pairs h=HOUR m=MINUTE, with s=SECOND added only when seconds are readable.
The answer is h=12 m=0
